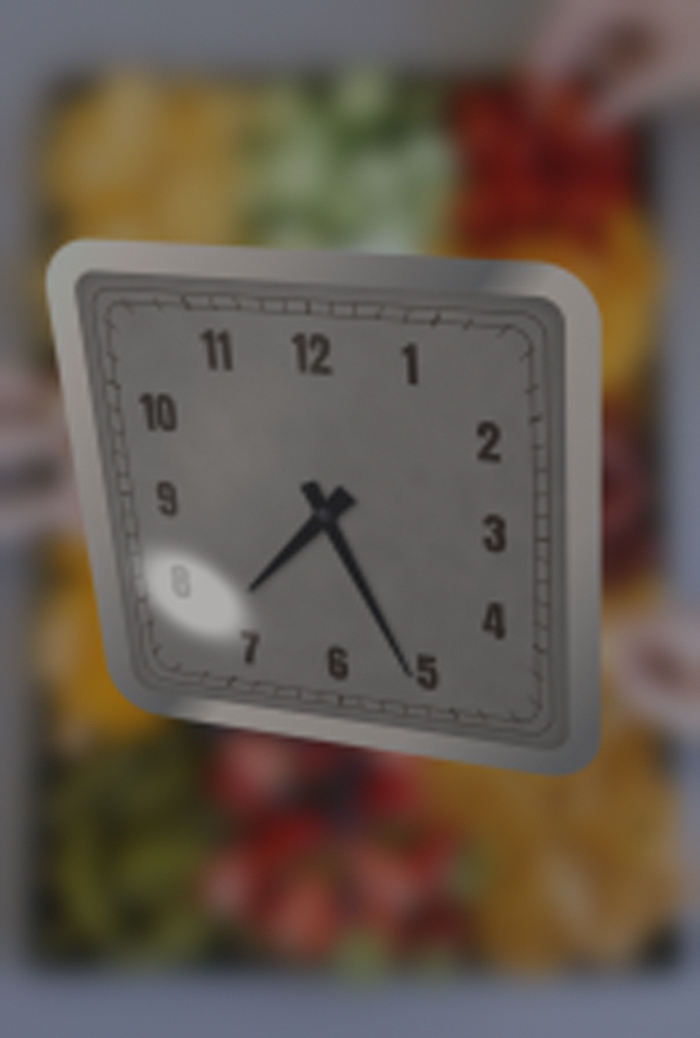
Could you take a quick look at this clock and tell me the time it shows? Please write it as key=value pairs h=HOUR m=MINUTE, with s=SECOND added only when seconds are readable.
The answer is h=7 m=26
